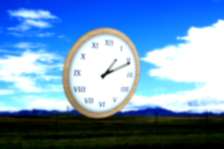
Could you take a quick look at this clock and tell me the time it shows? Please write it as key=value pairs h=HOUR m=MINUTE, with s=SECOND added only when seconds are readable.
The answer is h=1 m=11
